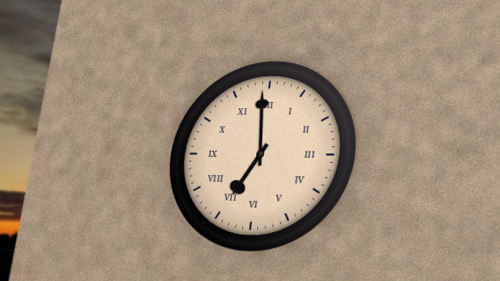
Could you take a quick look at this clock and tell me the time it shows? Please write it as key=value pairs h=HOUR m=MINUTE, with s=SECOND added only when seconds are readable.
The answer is h=6 m=59
